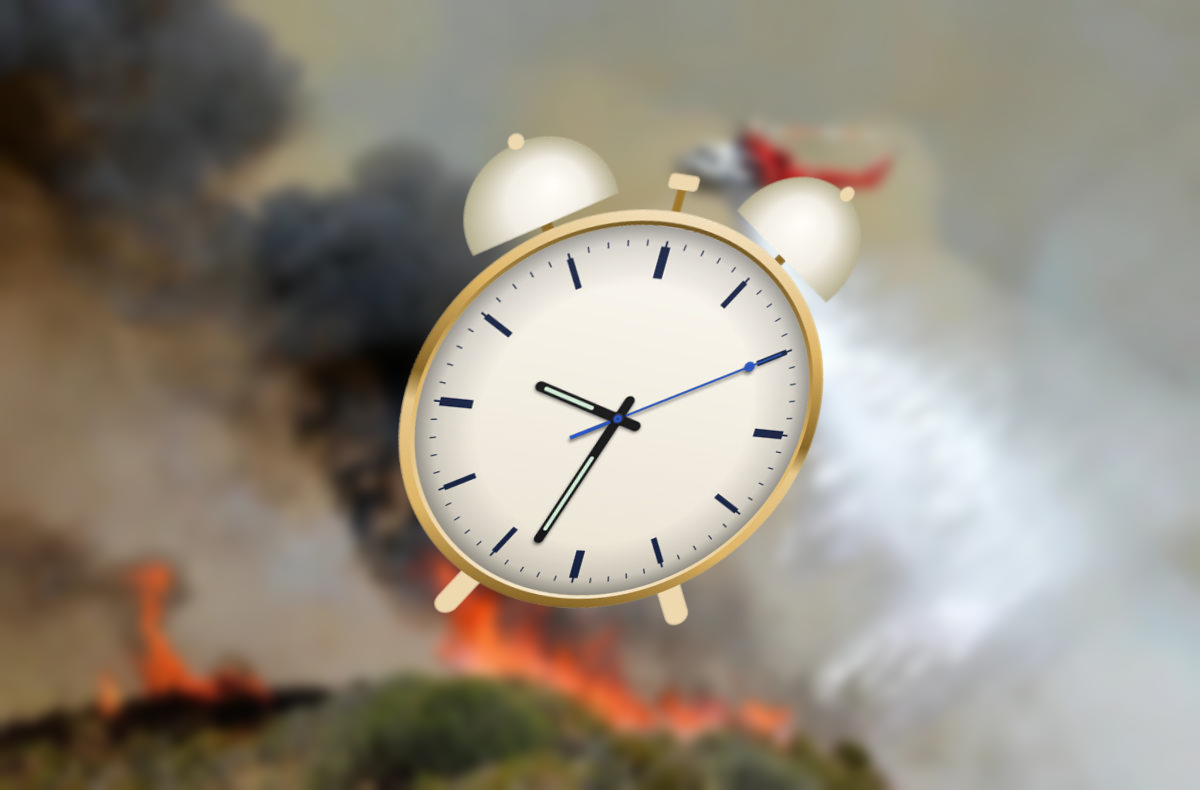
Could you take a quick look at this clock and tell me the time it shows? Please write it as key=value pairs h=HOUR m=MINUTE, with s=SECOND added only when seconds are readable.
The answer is h=9 m=33 s=10
